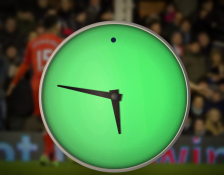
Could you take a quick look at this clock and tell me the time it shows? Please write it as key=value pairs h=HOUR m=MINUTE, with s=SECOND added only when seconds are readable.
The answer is h=5 m=47
